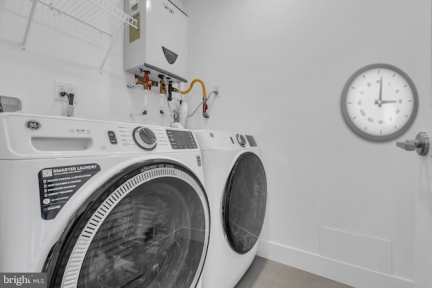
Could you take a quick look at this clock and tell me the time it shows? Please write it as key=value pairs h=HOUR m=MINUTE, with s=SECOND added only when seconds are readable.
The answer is h=3 m=1
